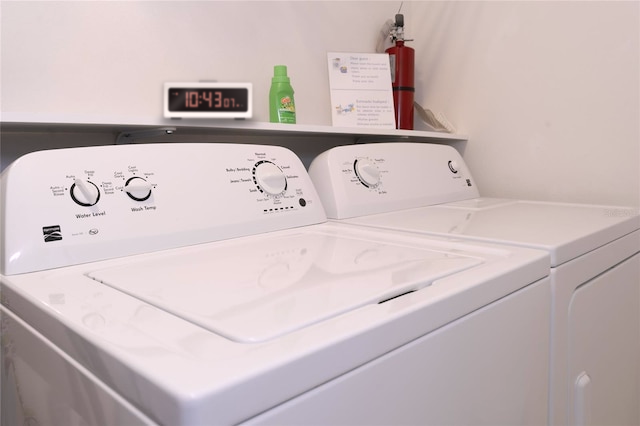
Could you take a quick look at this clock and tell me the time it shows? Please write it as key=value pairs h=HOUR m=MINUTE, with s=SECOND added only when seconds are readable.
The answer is h=10 m=43
